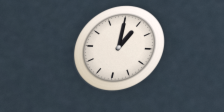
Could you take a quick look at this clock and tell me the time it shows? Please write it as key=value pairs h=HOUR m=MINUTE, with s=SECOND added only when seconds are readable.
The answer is h=1 m=0
